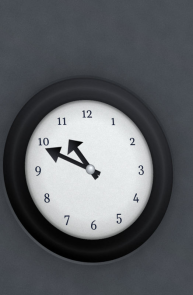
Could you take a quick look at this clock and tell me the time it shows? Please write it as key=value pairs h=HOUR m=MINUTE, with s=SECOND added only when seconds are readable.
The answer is h=10 m=49
